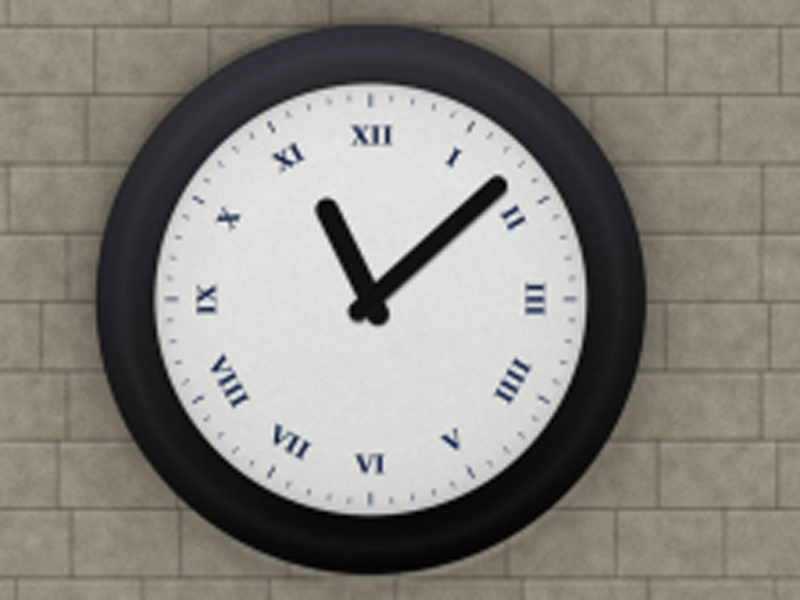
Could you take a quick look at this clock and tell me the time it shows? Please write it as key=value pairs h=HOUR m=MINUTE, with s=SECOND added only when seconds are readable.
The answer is h=11 m=8
